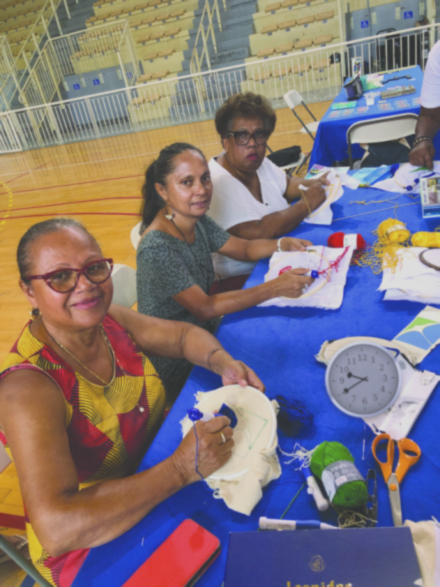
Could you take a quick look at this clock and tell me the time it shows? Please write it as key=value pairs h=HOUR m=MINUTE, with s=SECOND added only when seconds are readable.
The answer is h=9 m=40
